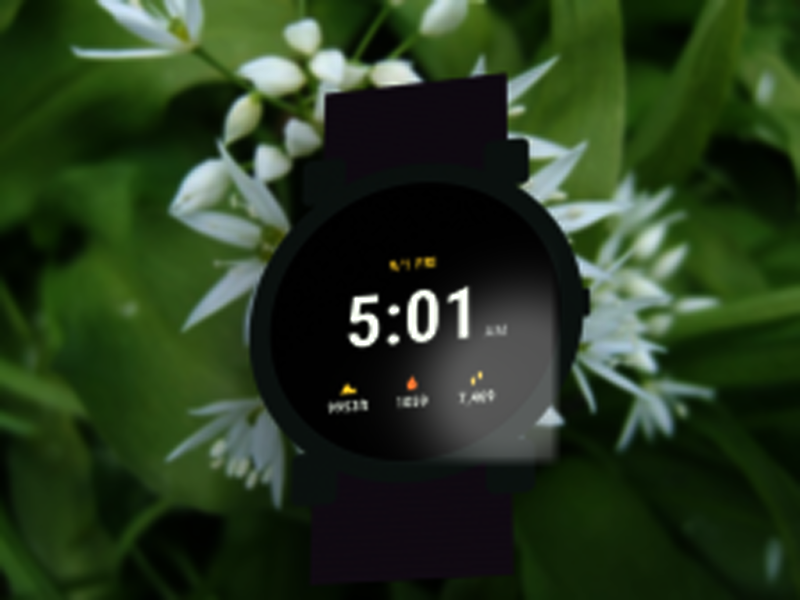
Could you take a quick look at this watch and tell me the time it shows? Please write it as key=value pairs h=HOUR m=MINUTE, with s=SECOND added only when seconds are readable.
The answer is h=5 m=1
